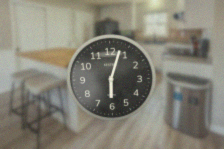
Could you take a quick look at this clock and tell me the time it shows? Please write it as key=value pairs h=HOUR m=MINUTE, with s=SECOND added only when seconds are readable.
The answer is h=6 m=3
